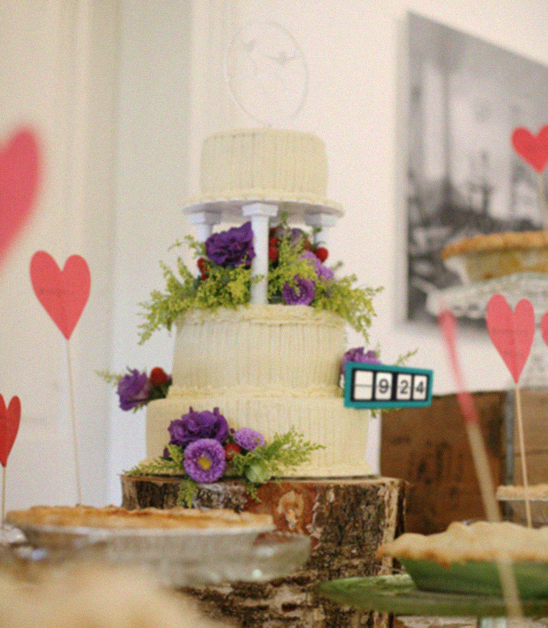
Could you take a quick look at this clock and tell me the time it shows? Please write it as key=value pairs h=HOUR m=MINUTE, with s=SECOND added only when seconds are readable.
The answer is h=9 m=24
